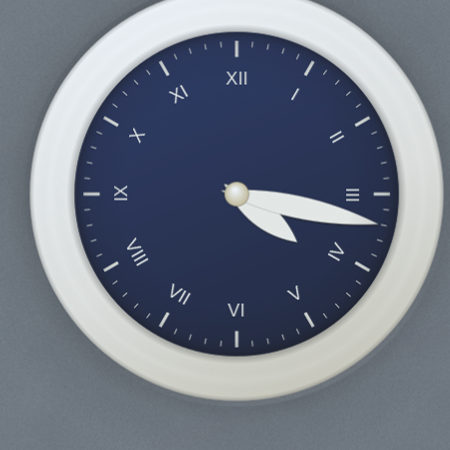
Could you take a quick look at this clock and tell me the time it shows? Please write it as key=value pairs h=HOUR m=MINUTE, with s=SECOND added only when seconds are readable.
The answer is h=4 m=17
